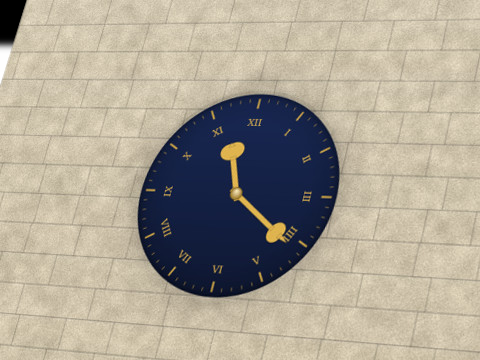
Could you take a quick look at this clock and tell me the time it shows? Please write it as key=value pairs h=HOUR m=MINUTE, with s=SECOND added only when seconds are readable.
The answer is h=11 m=21
